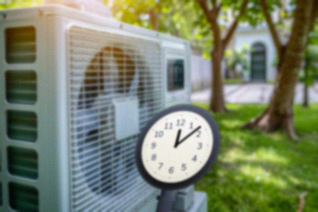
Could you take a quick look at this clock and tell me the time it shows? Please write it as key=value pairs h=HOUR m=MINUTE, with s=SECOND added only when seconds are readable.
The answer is h=12 m=8
